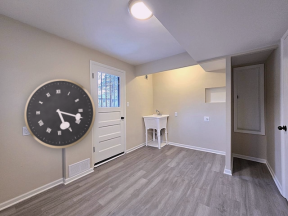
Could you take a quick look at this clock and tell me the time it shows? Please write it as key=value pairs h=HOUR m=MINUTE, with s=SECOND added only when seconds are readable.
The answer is h=5 m=18
